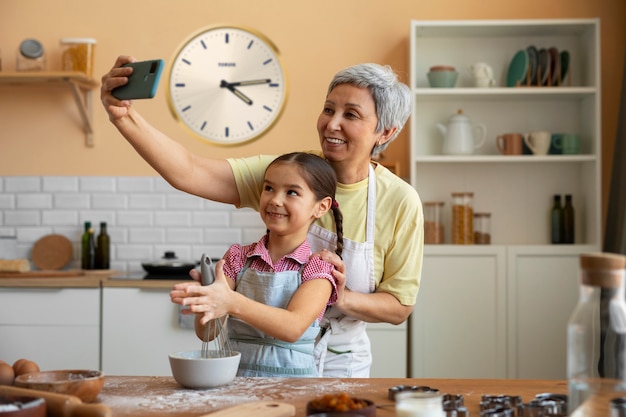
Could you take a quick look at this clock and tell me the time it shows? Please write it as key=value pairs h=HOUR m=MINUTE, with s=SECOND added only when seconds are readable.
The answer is h=4 m=14
